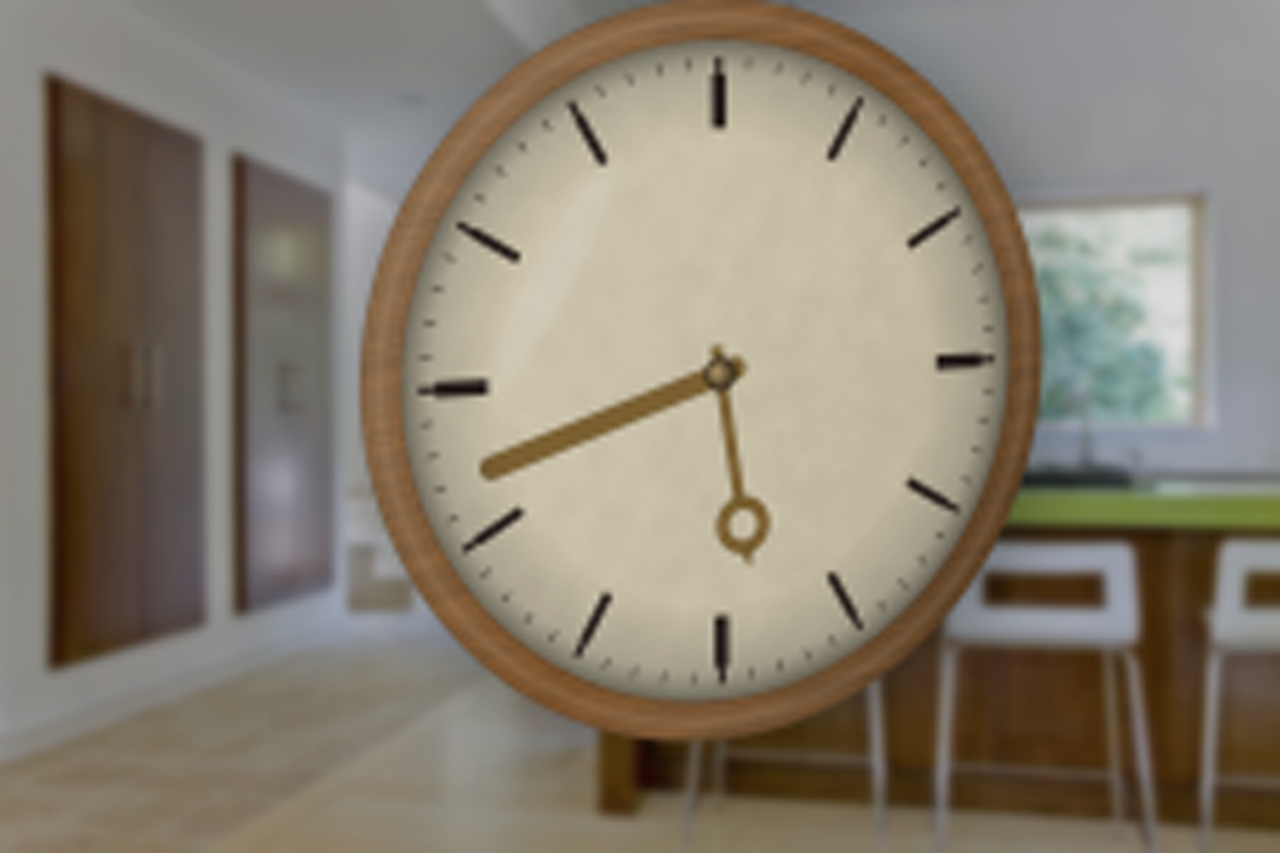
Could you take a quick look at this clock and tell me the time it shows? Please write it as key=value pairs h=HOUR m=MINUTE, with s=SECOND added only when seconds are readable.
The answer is h=5 m=42
